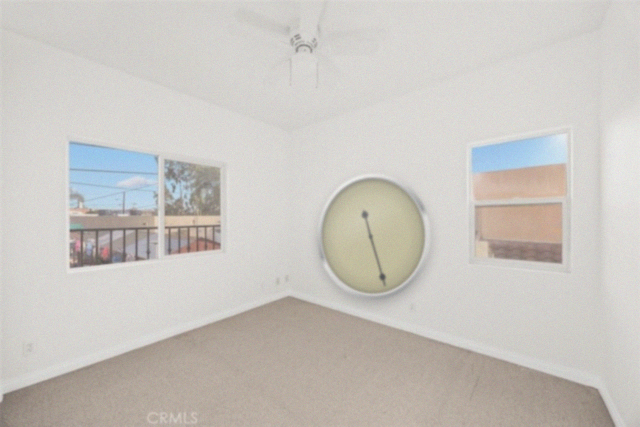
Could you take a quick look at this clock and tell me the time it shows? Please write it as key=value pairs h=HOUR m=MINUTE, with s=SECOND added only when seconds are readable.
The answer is h=11 m=27
